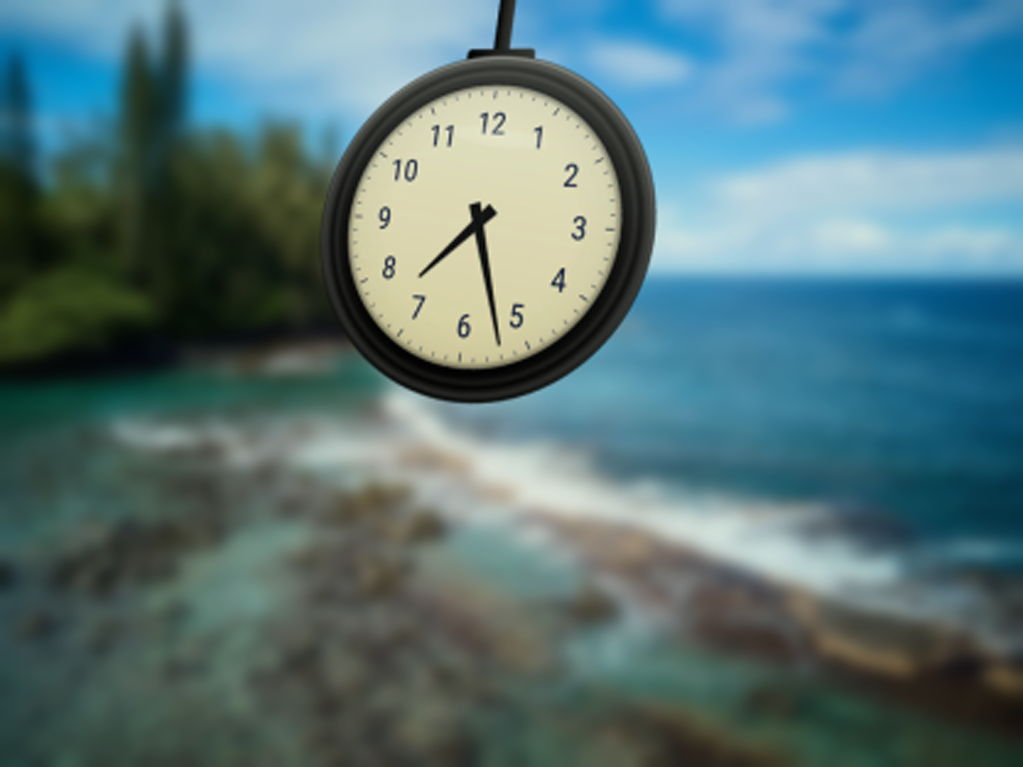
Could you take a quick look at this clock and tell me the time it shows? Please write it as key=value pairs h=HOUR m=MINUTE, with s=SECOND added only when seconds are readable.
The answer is h=7 m=27
